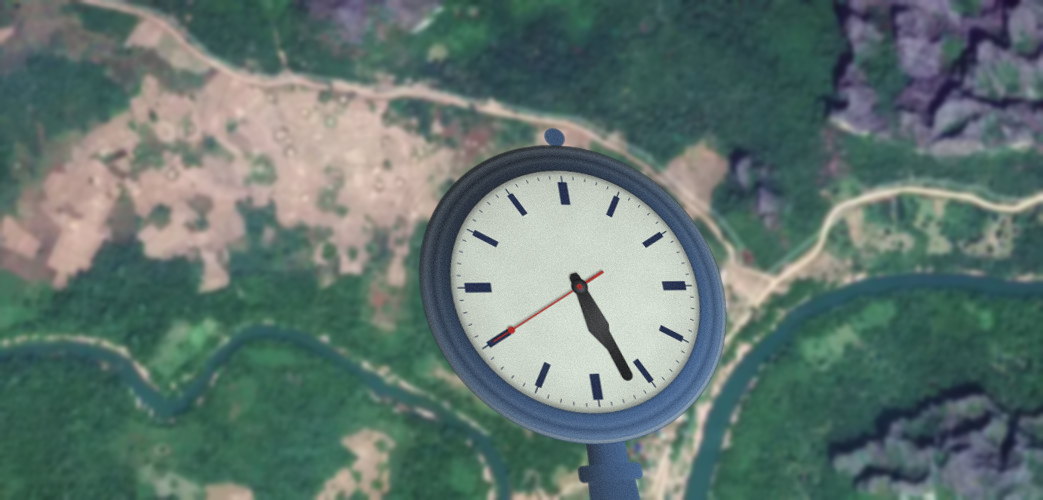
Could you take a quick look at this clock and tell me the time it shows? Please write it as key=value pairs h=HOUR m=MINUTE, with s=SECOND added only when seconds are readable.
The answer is h=5 m=26 s=40
